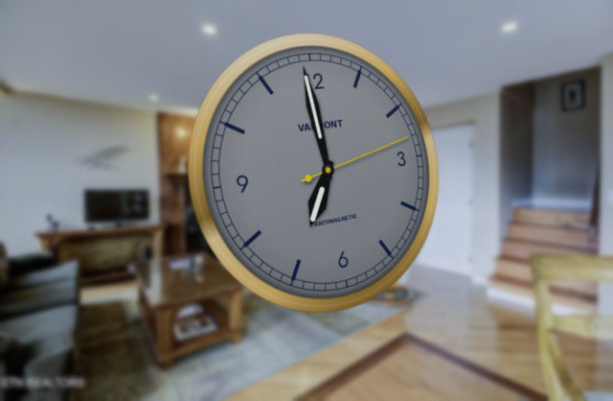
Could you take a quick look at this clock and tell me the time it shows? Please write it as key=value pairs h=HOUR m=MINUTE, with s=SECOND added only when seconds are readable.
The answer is h=6 m=59 s=13
